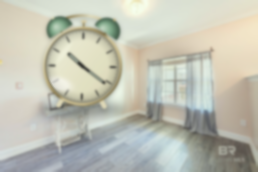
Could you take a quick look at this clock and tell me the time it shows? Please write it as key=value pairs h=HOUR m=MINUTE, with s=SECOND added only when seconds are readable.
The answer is h=10 m=21
